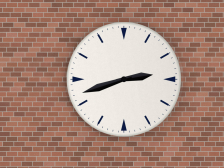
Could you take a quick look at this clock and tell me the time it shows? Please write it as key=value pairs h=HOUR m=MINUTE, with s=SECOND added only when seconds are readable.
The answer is h=2 m=42
